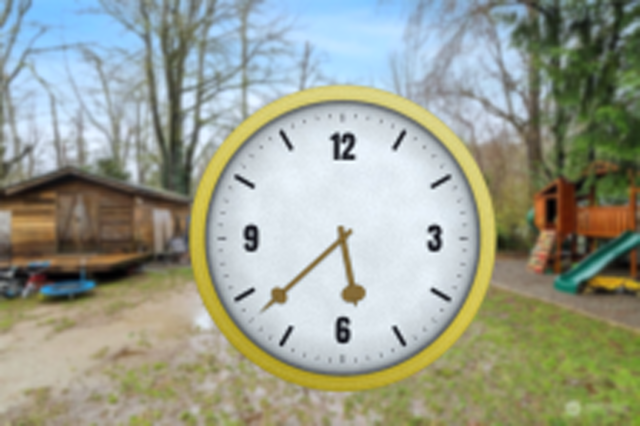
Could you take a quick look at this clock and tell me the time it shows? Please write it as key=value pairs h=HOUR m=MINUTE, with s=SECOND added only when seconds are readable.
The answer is h=5 m=38
